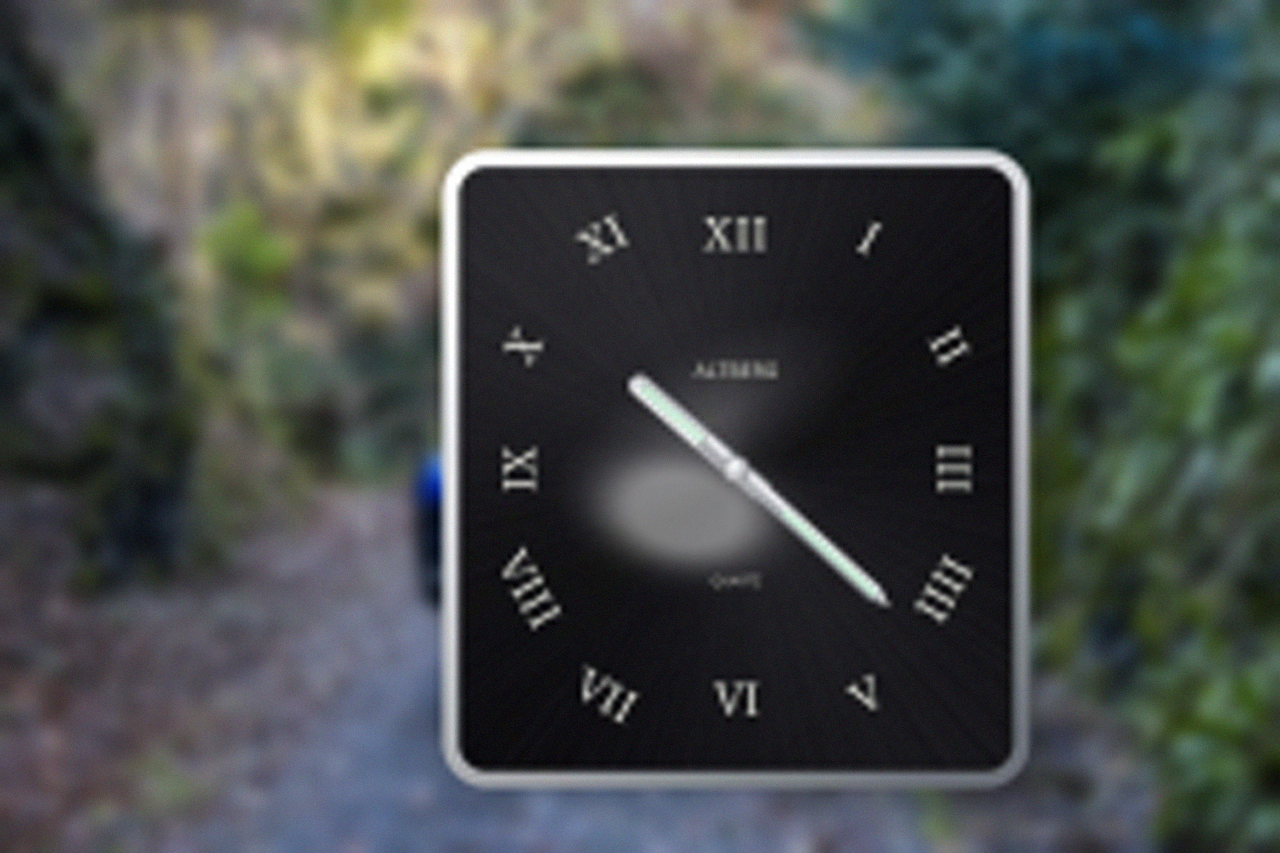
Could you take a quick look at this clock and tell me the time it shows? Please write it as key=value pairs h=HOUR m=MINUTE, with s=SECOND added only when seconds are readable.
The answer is h=10 m=22
